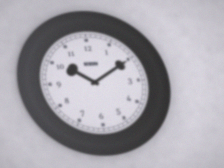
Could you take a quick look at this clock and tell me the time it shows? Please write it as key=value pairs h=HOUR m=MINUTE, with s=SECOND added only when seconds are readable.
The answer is h=10 m=10
